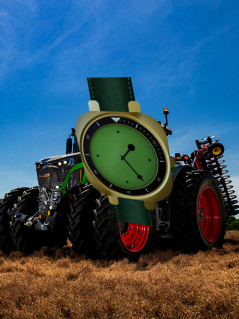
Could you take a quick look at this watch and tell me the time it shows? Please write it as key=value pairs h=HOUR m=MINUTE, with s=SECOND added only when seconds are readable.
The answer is h=1 m=24
